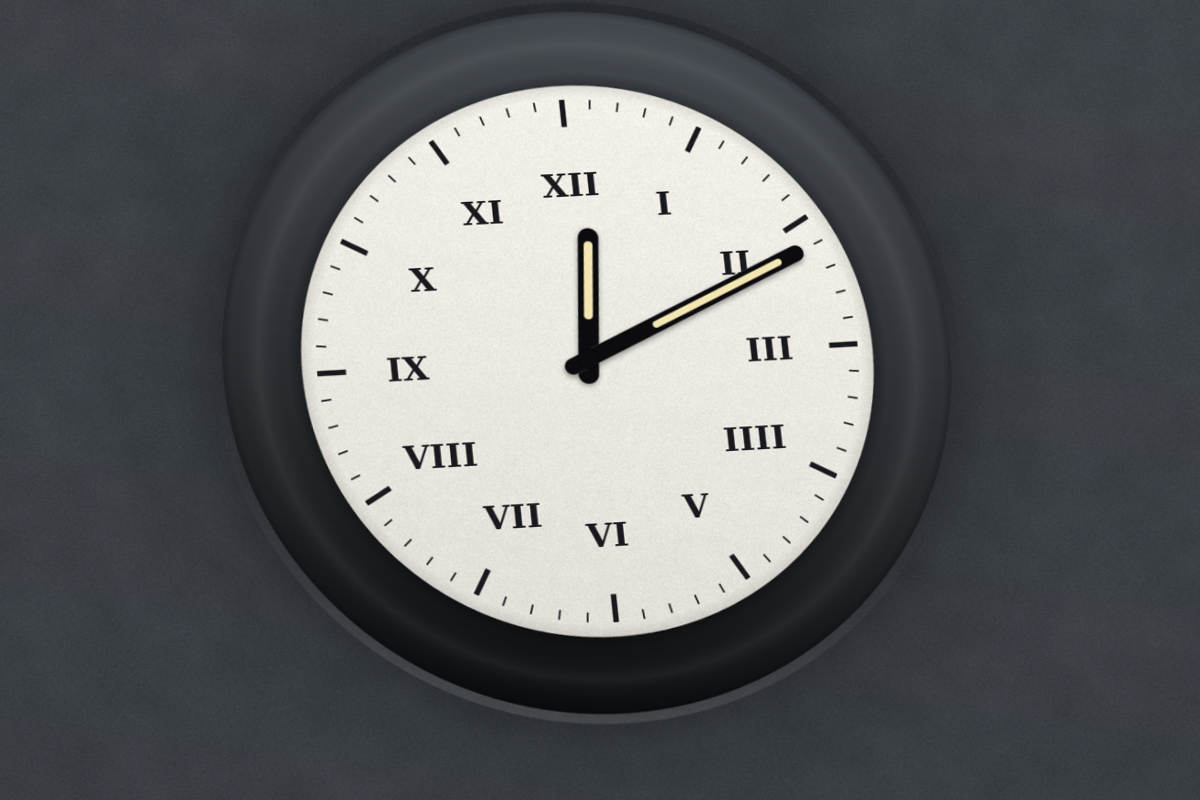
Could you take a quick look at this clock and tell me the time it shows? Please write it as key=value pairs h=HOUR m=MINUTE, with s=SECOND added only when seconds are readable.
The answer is h=12 m=11
